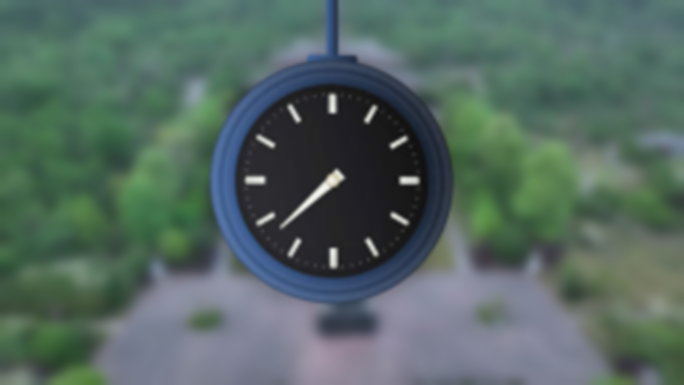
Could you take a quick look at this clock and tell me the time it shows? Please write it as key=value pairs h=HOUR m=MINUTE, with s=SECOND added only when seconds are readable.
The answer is h=7 m=38
